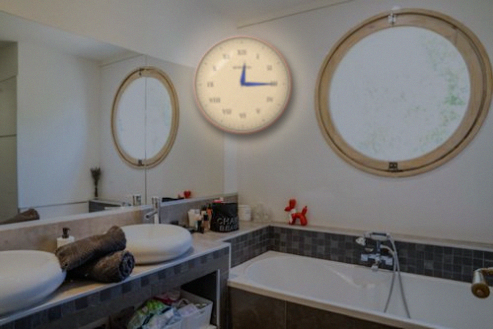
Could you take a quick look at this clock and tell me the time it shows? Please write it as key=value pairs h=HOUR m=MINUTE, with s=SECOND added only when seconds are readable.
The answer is h=12 m=15
